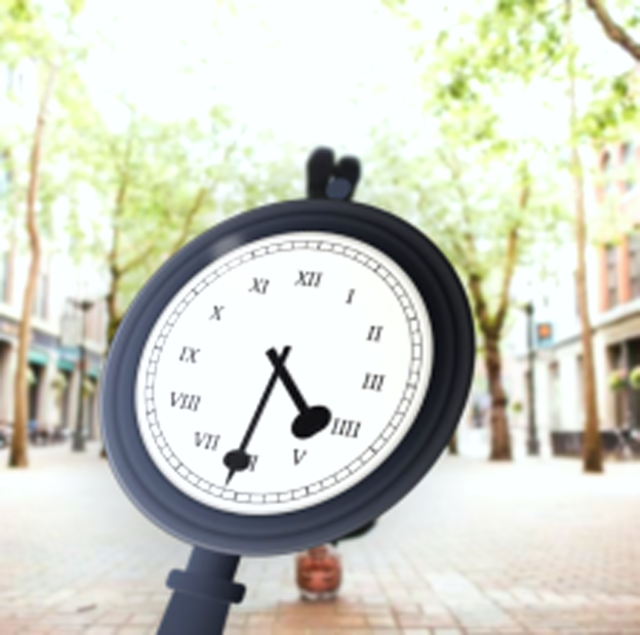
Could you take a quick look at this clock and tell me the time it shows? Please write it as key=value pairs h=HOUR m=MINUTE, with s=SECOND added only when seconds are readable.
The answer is h=4 m=31
